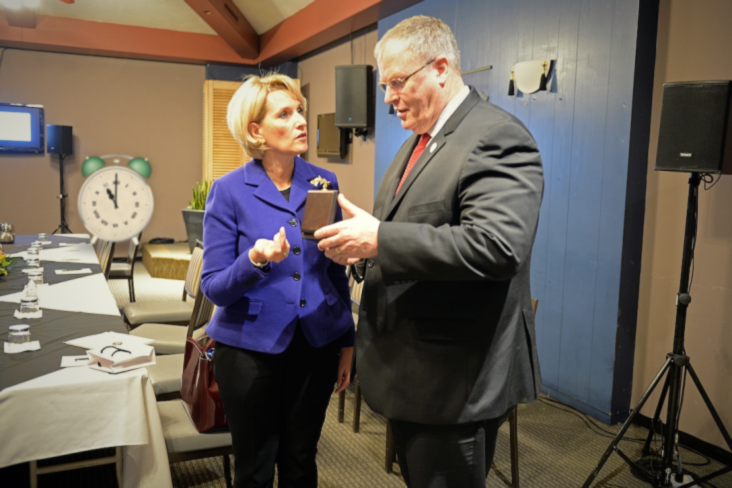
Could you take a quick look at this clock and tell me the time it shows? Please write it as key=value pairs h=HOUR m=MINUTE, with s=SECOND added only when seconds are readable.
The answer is h=11 m=0
